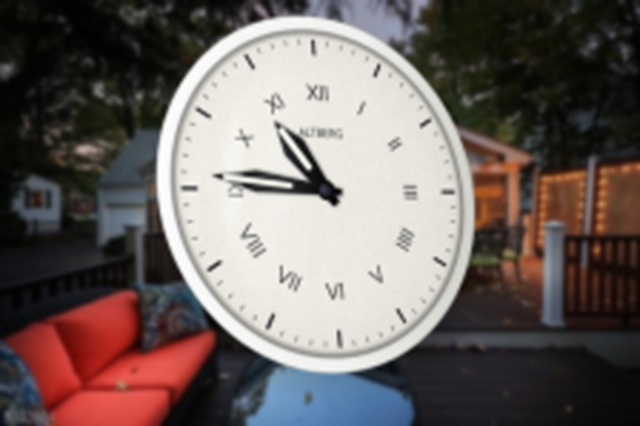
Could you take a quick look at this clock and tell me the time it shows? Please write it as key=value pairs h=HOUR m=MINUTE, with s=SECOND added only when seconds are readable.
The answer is h=10 m=46
